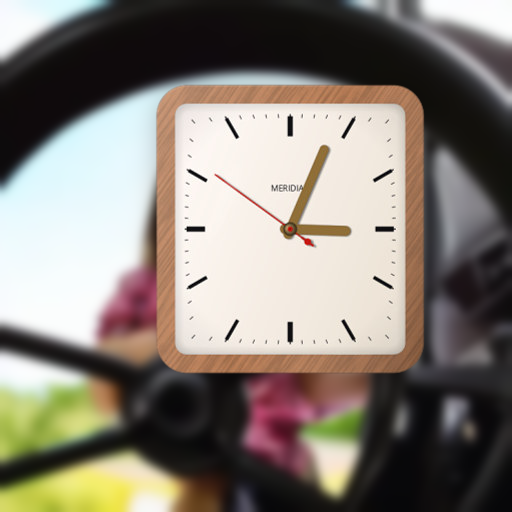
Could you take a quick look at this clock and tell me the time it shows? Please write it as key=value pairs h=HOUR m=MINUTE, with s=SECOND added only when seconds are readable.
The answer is h=3 m=3 s=51
